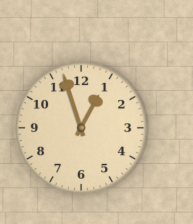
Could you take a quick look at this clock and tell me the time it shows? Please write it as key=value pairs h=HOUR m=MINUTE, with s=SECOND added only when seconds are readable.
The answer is h=12 m=57
